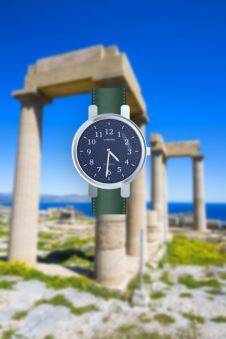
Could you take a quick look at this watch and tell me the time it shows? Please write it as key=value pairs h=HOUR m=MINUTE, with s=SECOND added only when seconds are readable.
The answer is h=4 m=31
